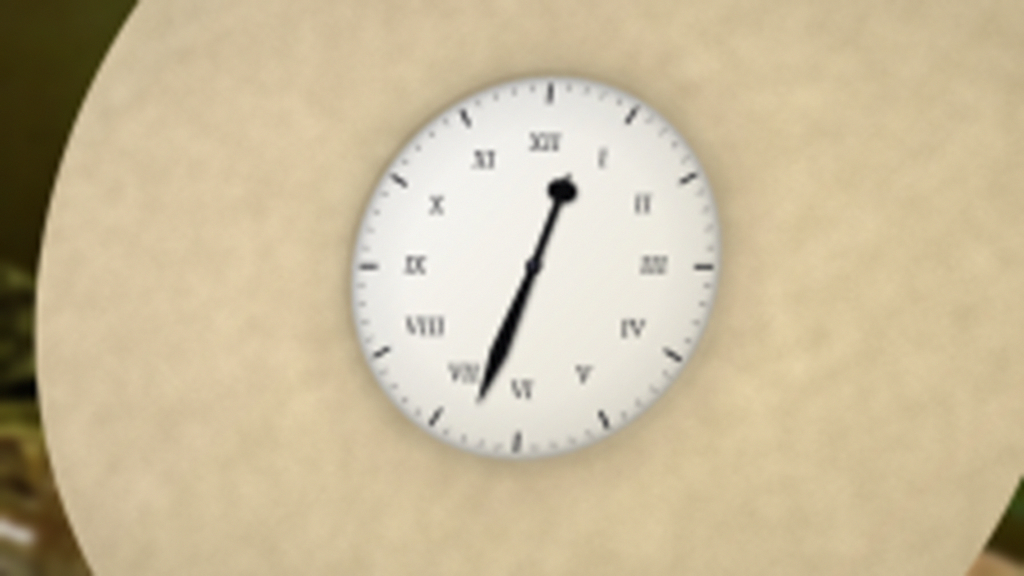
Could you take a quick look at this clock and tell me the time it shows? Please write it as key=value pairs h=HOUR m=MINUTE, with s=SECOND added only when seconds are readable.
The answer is h=12 m=33
